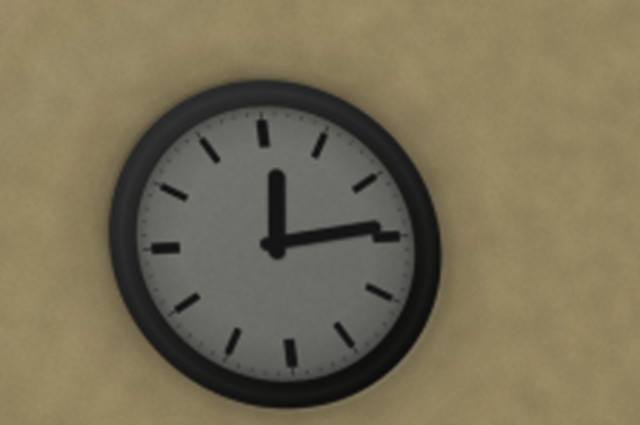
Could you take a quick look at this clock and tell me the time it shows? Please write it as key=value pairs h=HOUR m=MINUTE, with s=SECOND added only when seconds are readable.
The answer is h=12 m=14
